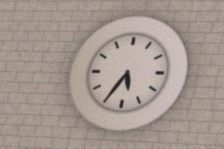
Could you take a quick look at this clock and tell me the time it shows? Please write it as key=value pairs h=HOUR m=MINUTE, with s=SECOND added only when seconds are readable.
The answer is h=5 m=35
